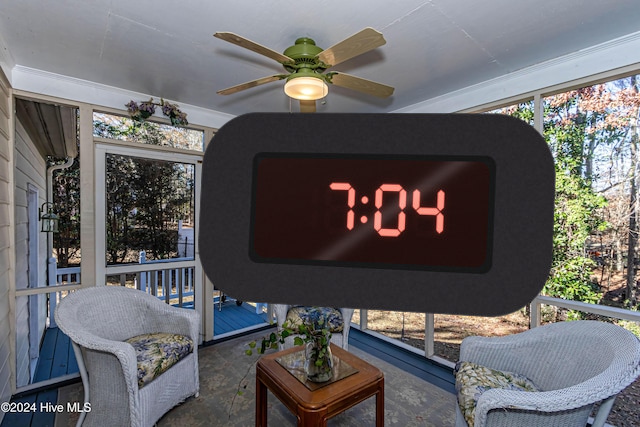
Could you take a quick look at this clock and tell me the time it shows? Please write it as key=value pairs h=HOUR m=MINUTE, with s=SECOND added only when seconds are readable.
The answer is h=7 m=4
